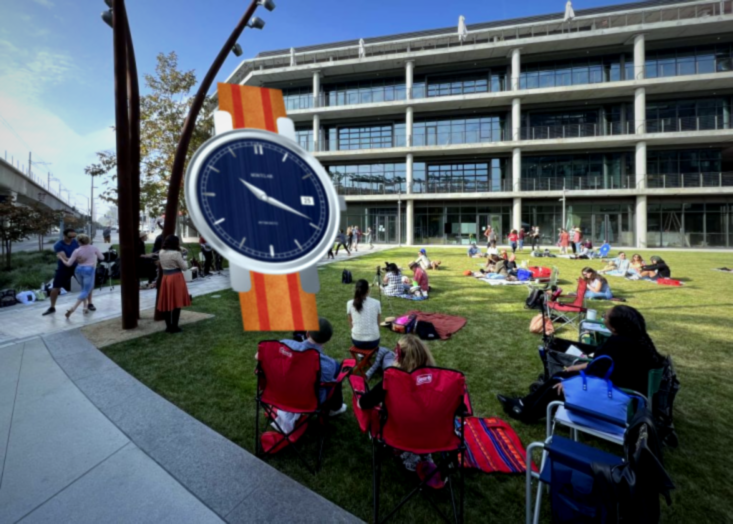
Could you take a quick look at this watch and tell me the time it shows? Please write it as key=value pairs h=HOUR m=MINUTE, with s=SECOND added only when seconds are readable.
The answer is h=10 m=19
